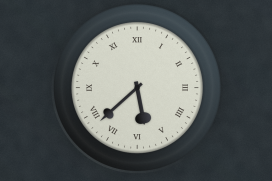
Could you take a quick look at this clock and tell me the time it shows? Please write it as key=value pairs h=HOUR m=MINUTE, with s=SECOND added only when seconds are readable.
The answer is h=5 m=38
